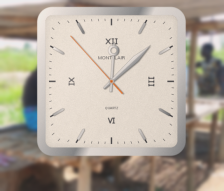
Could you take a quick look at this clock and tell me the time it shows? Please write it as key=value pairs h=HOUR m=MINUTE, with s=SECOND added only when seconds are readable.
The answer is h=12 m=7 s=53
